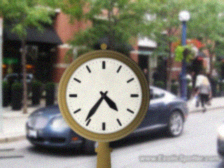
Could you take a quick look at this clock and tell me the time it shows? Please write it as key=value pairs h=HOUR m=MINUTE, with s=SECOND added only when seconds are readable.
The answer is h=4 m=36
